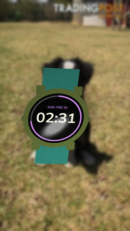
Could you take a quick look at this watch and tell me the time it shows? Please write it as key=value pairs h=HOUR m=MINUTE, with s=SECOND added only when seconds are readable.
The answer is h=2 m=31
